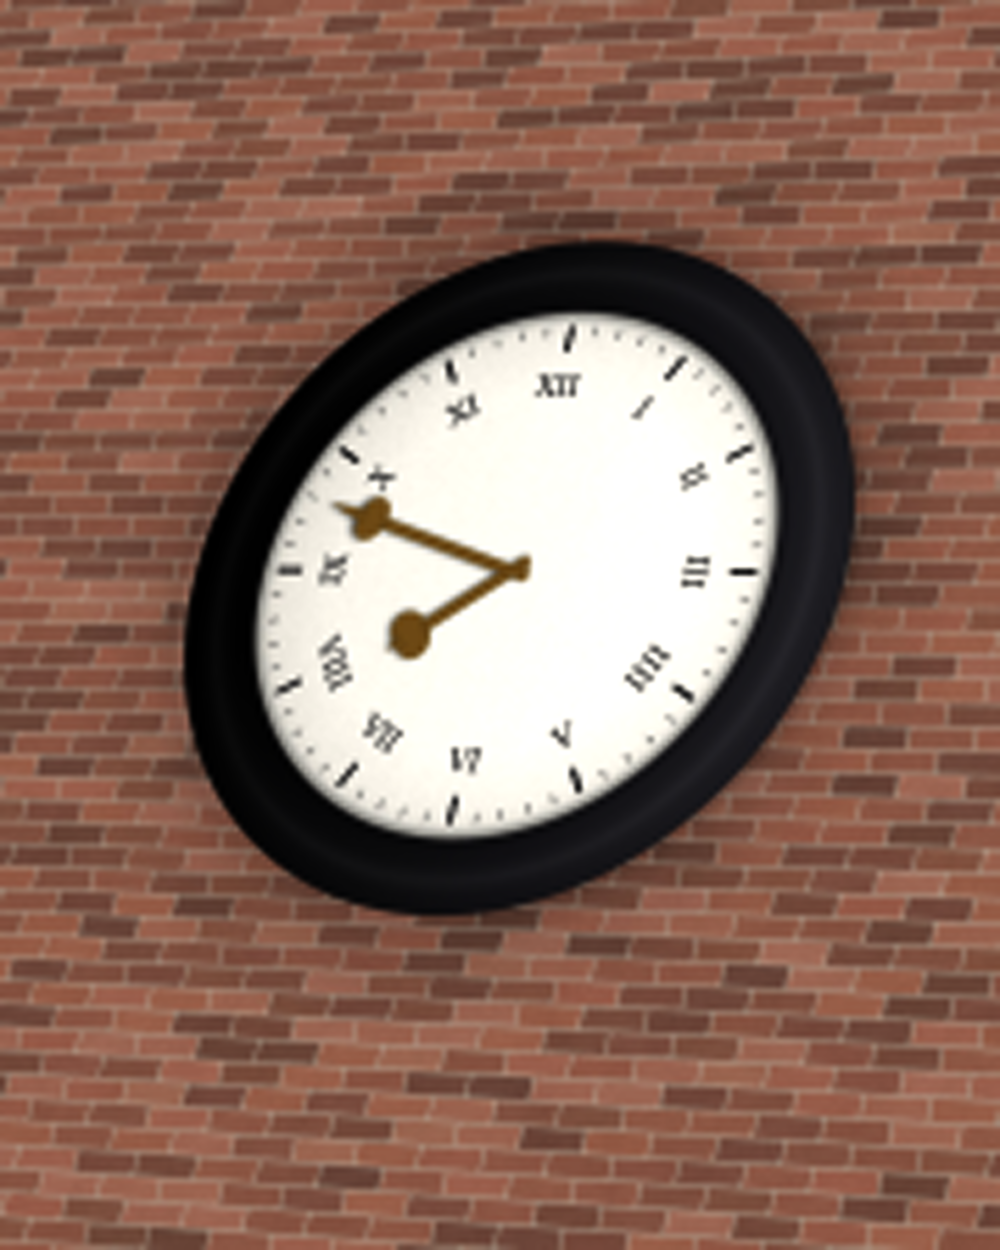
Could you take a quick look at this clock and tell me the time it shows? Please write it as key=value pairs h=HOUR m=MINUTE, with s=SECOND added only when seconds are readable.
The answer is h=7 m=48
